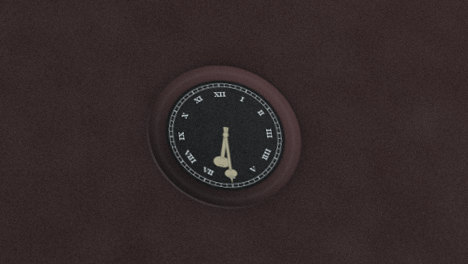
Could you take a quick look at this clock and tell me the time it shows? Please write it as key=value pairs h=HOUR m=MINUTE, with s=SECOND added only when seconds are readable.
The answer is h=6 m=30
